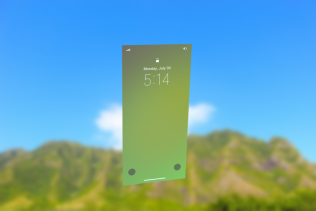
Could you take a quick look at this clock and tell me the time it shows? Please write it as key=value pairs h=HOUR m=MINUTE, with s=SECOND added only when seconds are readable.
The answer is h=5 m=14
